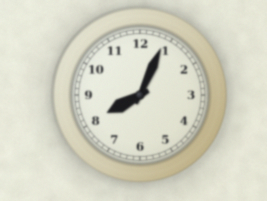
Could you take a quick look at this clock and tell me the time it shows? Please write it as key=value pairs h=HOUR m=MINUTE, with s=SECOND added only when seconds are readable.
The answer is h=8 m=4
